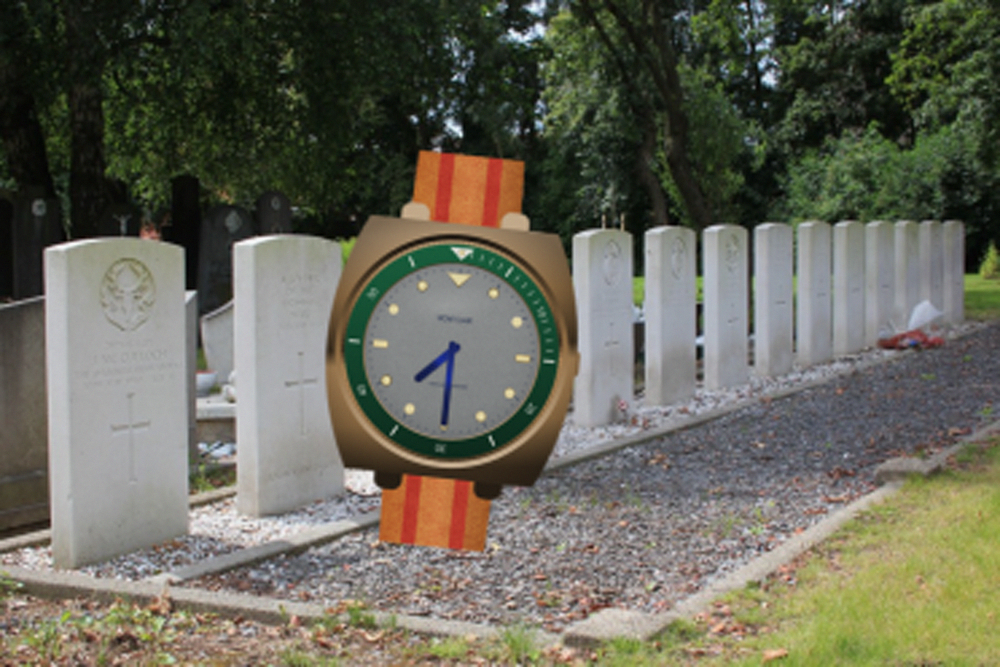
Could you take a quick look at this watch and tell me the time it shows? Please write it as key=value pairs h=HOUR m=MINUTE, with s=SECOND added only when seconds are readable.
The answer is h=7 m=30
